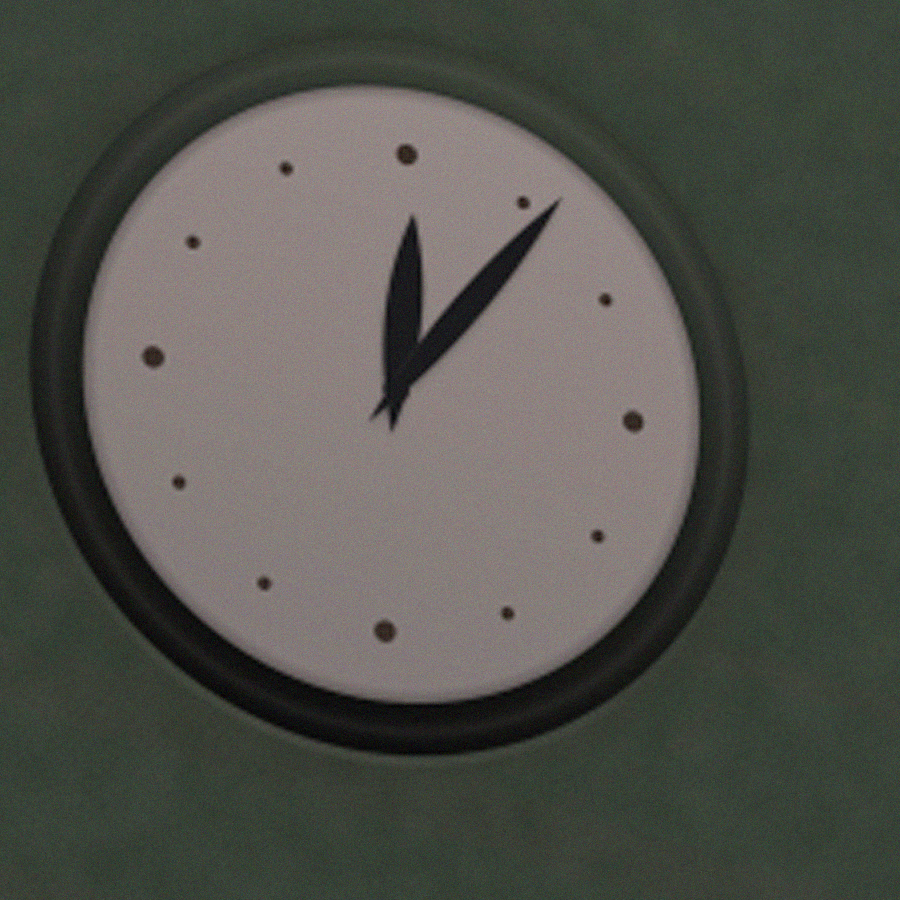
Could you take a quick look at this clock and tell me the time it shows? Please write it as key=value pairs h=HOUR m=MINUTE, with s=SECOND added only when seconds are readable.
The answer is h=12 m=6
